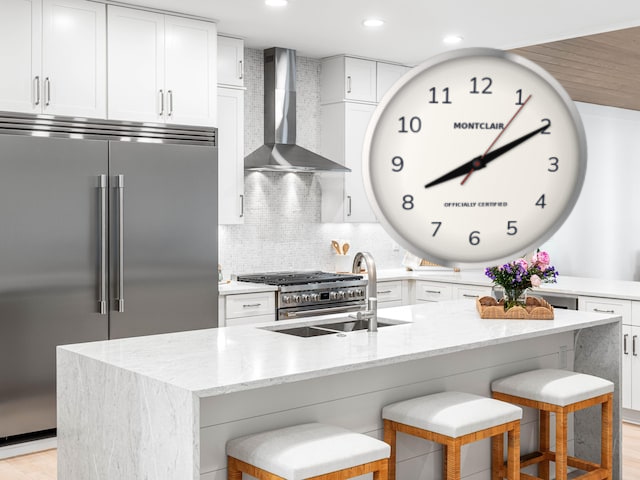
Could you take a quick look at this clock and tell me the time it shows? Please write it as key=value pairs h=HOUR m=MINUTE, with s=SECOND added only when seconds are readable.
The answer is h=8 m=10 s=6
